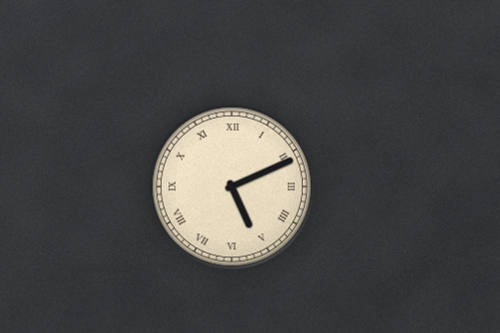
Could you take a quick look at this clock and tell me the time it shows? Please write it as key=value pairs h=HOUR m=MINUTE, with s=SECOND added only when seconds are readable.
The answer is h=5 m=11
